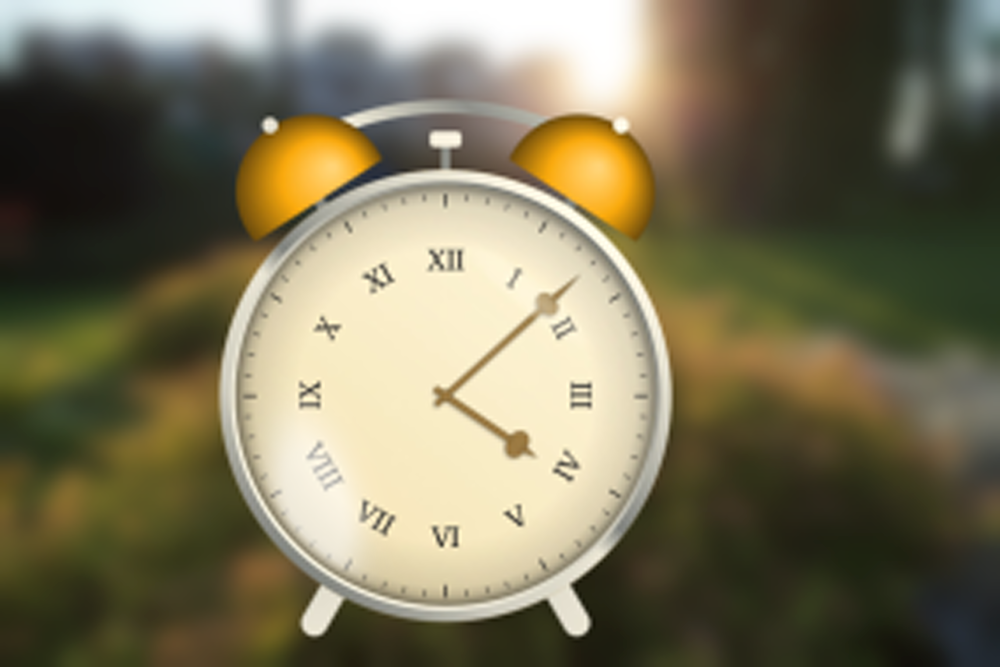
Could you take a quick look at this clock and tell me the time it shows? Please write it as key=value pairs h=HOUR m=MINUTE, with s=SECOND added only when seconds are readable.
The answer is h=4 m=8
